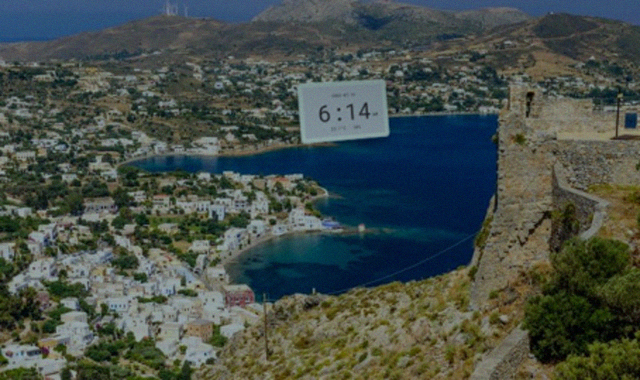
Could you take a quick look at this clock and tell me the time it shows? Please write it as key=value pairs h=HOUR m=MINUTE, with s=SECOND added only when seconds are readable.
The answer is h=6 m=14
